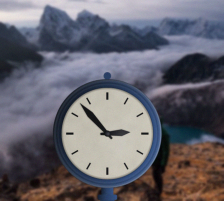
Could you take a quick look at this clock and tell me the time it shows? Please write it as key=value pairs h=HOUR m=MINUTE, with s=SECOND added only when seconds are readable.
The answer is h=2 m=53
